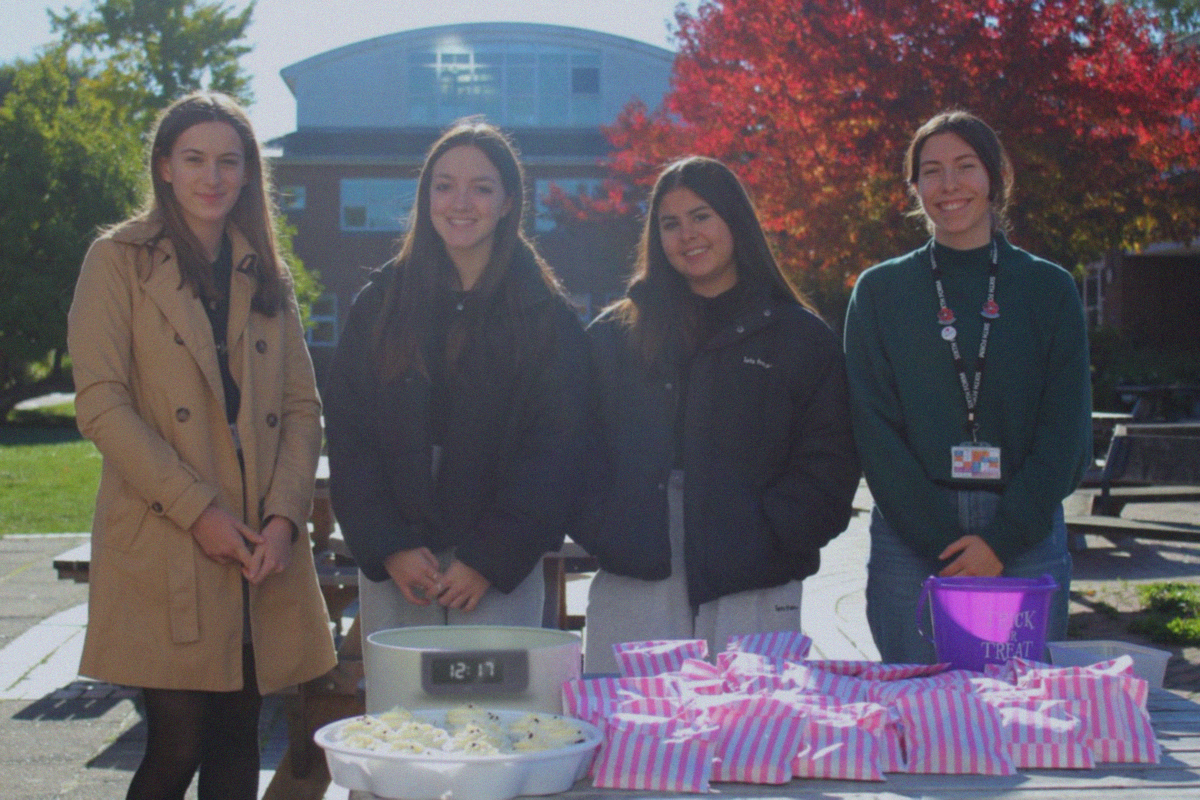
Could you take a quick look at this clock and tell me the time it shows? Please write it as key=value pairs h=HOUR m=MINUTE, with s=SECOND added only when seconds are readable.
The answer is h=12 m=17
